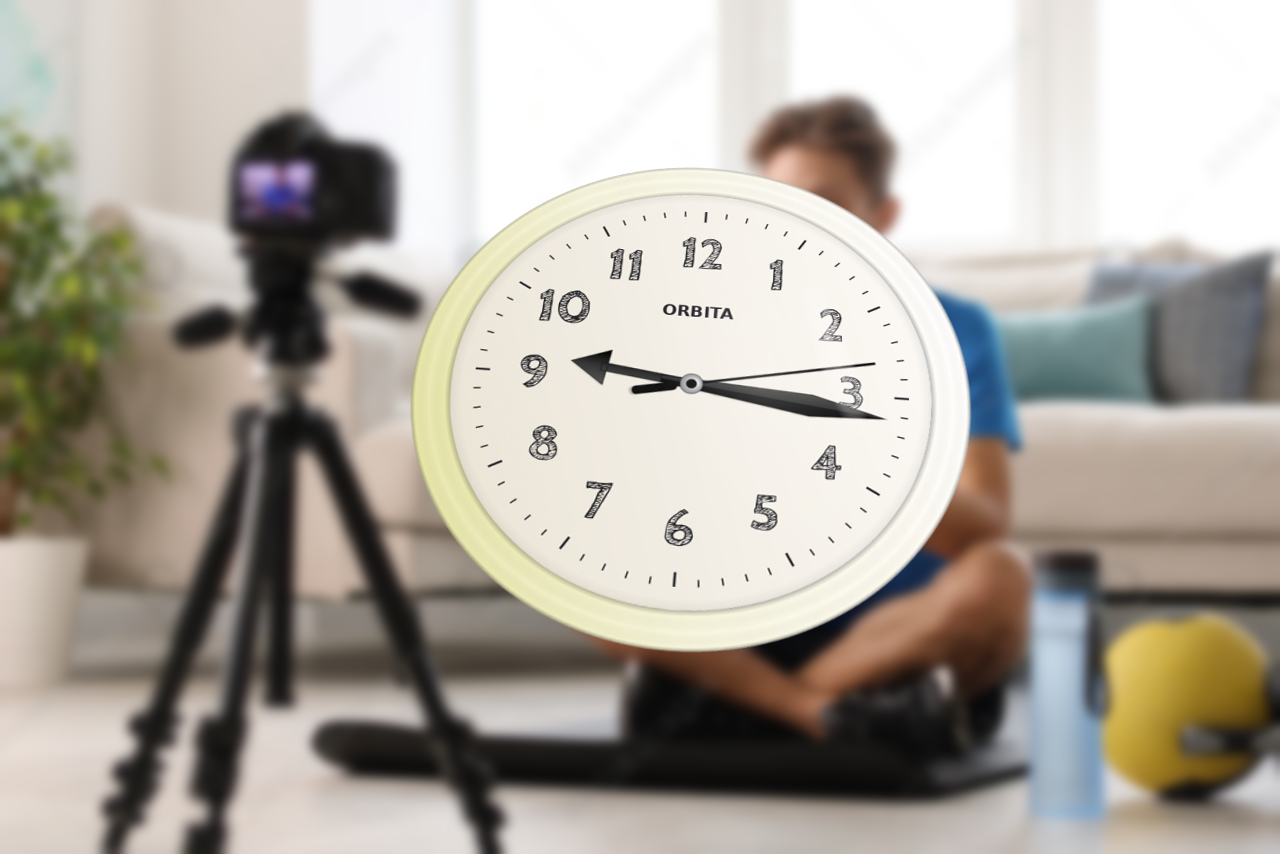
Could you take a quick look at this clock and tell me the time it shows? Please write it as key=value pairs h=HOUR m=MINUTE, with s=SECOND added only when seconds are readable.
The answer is h=9 m=16 s=13
